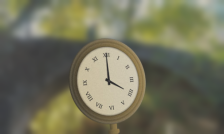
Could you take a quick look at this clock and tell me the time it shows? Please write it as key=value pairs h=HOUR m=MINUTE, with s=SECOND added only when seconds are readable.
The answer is h=4 m=0
